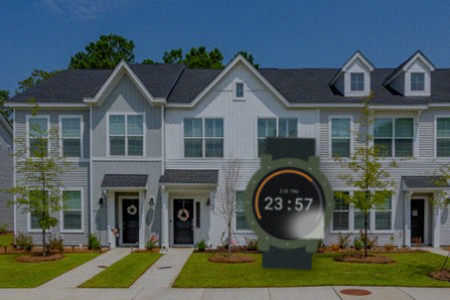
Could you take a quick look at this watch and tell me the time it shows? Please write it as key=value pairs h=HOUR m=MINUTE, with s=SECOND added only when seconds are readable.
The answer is h=23 m=57
